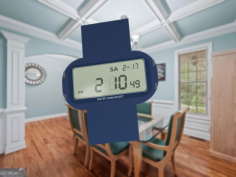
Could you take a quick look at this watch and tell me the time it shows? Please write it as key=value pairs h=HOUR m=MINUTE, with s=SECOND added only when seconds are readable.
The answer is h=2 m=10 s=49
